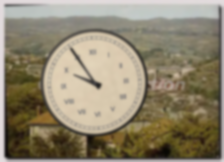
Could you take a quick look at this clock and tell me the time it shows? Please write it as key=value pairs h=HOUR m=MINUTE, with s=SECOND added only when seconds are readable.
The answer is h=9 m=55
